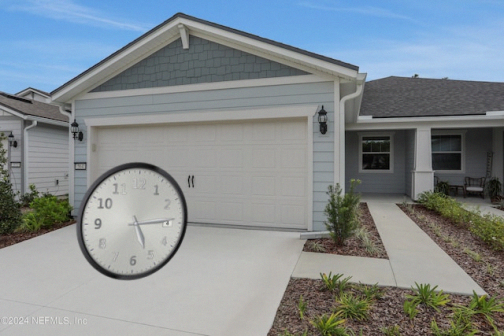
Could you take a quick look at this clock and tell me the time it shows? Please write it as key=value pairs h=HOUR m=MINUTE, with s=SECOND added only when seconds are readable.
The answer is h=5 m=14
